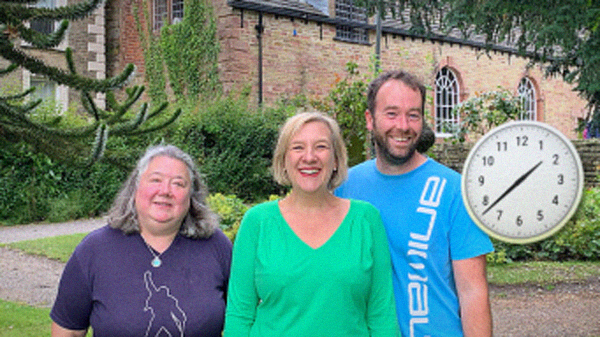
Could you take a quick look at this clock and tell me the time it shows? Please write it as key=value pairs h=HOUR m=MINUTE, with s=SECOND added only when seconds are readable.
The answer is h=1 m=38
